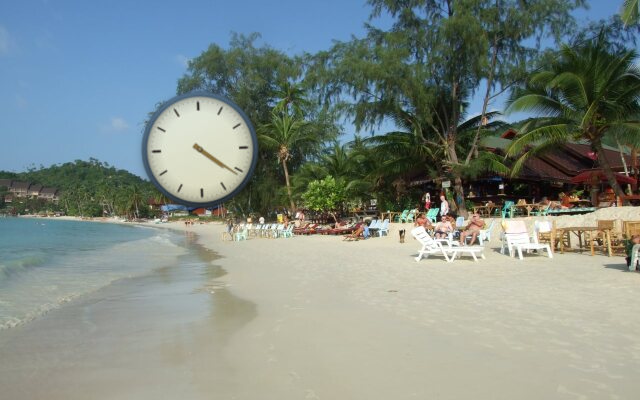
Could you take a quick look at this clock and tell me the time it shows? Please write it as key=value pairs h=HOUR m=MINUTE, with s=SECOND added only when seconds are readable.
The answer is h=4 m=21
